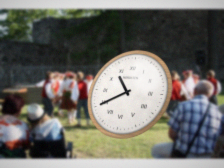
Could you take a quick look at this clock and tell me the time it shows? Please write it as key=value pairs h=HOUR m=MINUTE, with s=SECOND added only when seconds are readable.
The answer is h=10 m=40
